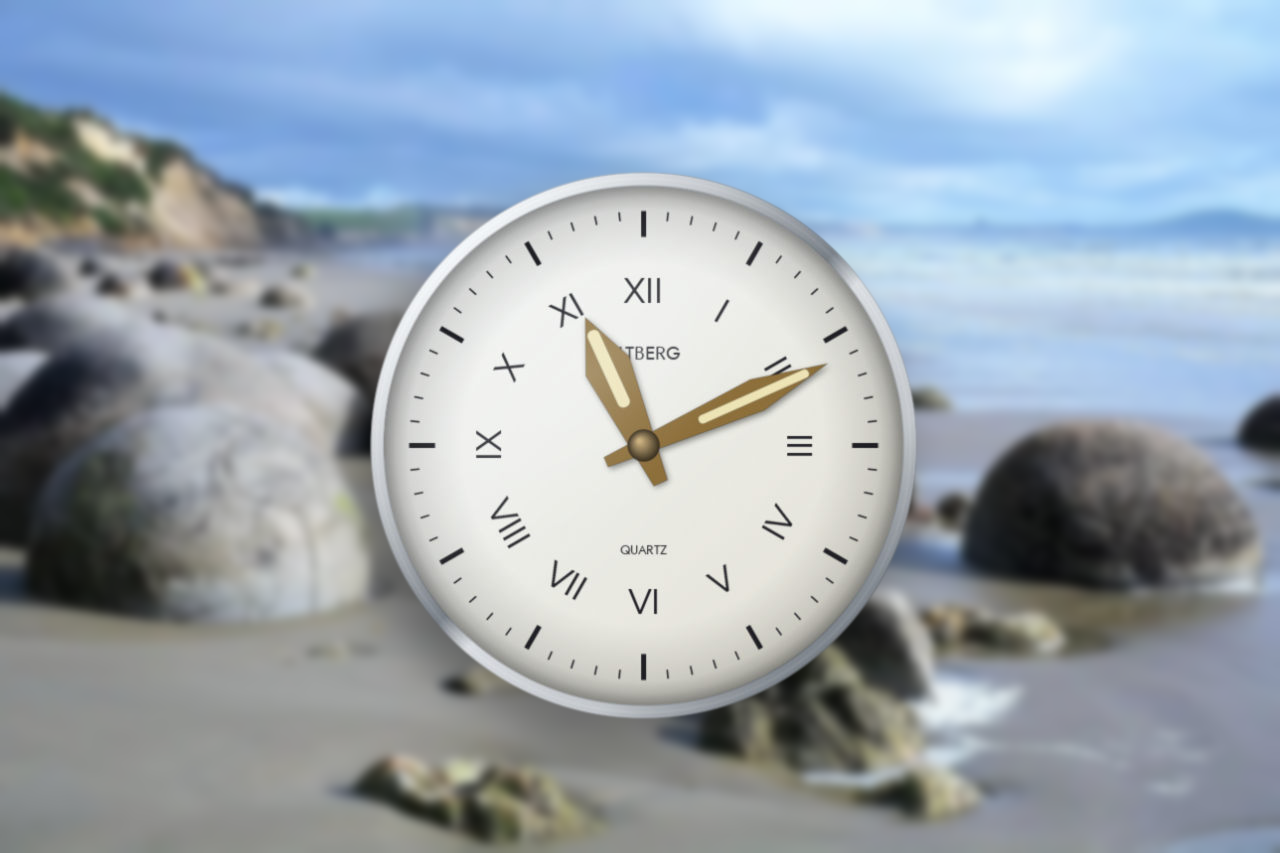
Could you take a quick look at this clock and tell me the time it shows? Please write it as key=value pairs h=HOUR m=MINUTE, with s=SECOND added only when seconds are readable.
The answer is h=11 m=11
